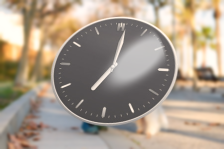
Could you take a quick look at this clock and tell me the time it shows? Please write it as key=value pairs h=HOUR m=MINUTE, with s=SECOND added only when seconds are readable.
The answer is h=7 m=1
